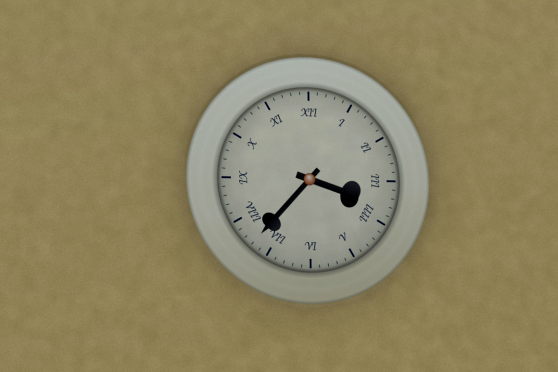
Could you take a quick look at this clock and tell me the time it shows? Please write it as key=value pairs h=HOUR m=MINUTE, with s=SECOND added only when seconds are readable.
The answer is h=3 m=37
